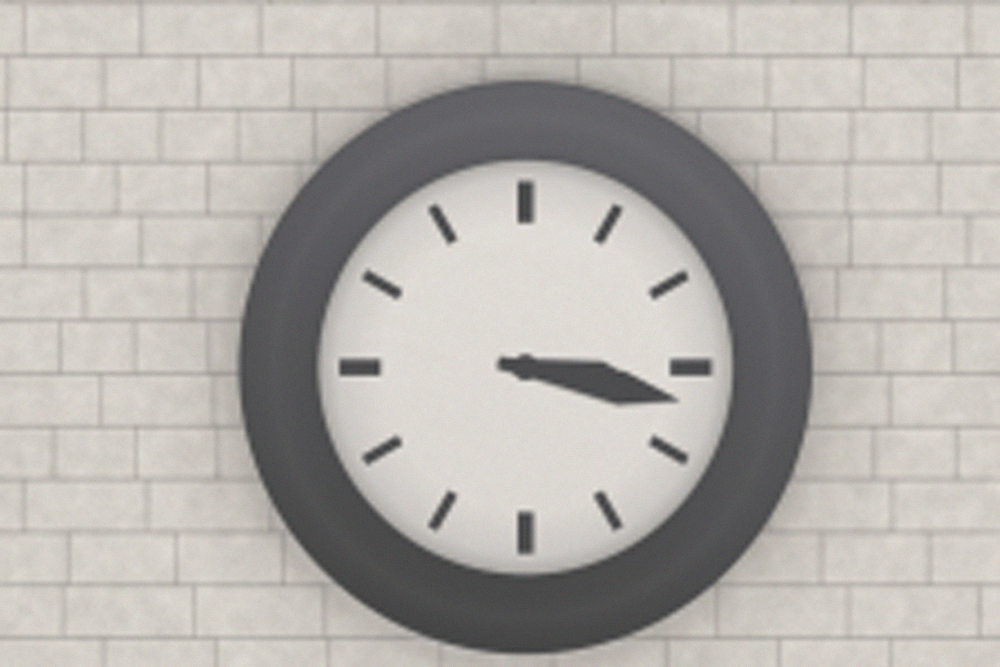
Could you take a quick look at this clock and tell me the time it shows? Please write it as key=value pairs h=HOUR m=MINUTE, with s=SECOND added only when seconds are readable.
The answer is h=3 m=17
